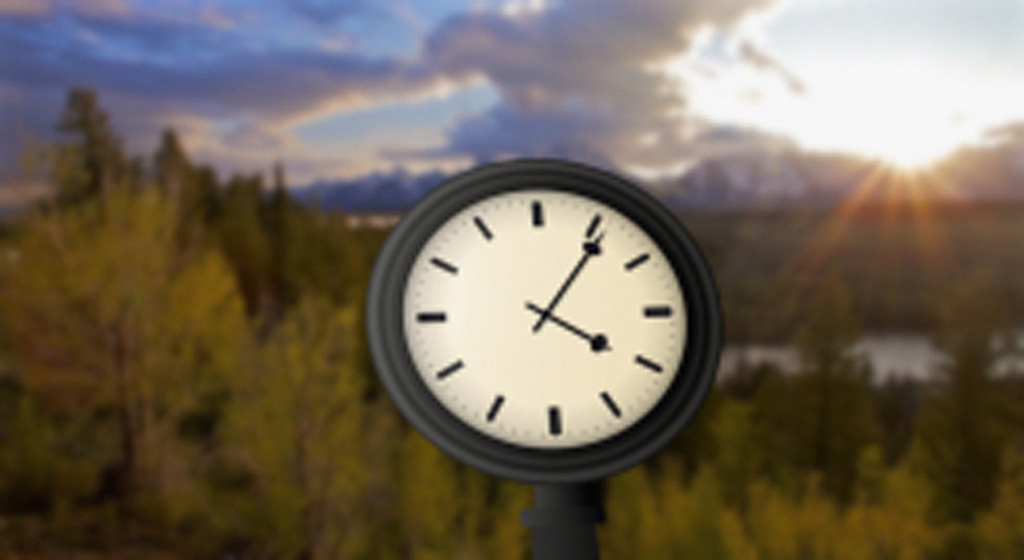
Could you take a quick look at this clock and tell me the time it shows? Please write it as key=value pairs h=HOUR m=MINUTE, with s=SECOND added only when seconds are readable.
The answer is h=4 m=6
